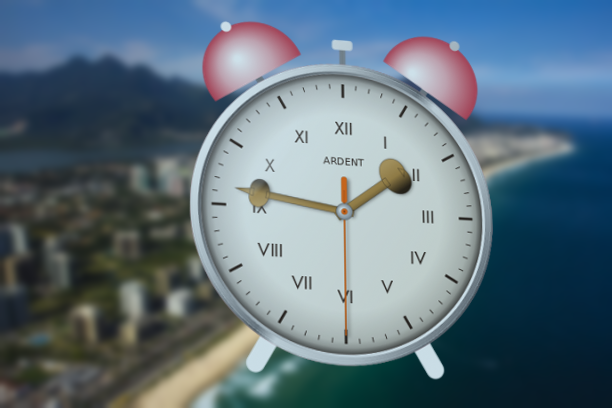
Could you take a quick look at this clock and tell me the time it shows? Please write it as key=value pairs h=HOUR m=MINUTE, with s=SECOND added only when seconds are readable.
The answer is h=1 m=46 s=30
